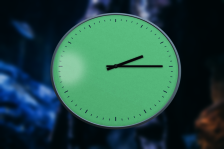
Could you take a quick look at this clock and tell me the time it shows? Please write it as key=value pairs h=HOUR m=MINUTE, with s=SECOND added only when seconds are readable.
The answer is h=2 m=15
